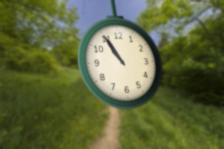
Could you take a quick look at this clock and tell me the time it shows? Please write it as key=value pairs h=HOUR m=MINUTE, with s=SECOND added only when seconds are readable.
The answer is h=10 m=55
